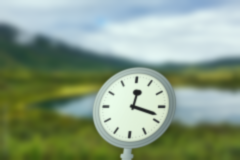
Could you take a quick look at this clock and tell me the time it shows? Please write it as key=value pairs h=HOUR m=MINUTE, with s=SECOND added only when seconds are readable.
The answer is h=12 m=18
